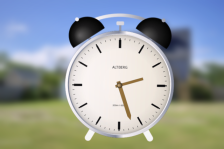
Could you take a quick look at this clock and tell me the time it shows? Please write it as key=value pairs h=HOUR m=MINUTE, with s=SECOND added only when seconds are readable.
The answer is h=2 m=27
